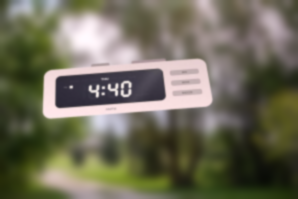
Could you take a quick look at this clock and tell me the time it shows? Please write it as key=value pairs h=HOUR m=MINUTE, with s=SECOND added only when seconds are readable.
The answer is h=4 m=40
